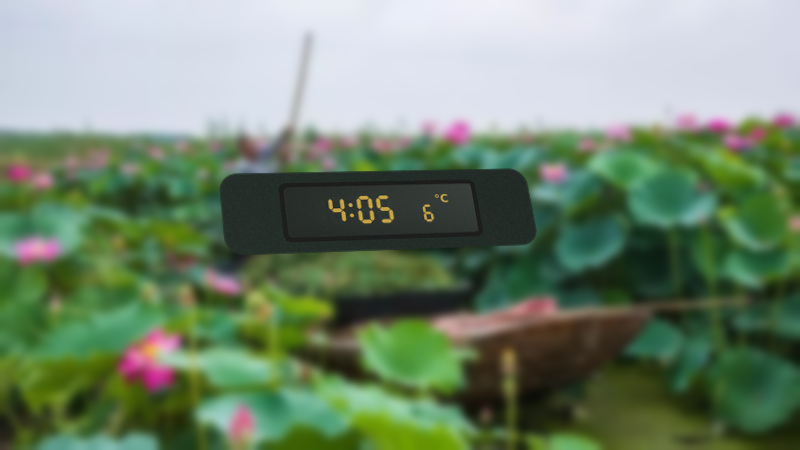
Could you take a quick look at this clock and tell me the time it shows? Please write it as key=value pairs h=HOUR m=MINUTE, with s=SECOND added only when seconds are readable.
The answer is h=4 m=5
